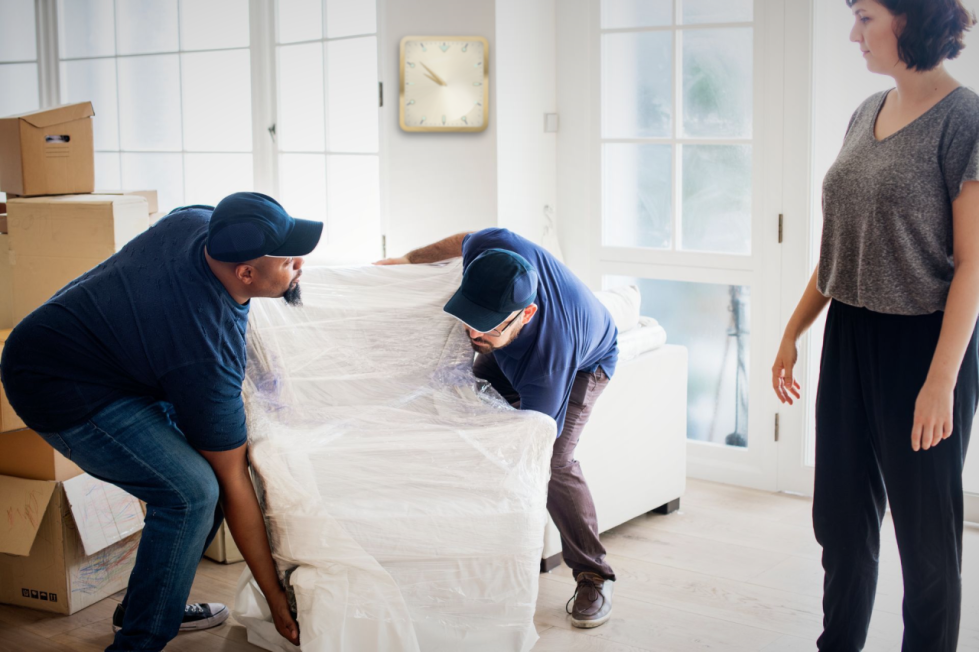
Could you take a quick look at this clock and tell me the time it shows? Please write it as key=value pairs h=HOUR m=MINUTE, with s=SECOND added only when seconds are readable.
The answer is h=9 m=52
